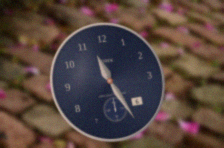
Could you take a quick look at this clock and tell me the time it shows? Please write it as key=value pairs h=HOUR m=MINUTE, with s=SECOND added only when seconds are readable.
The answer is h=11 m=26
